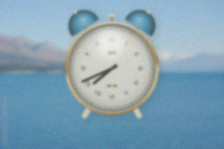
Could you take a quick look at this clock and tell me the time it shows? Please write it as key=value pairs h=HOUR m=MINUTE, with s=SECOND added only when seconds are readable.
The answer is h=7 m=41
